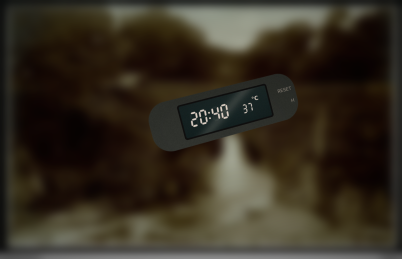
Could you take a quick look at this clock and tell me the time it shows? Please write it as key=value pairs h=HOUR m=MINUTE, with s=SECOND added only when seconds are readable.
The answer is h=20 m=40
